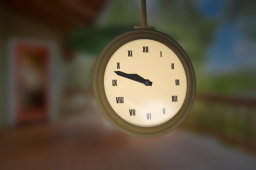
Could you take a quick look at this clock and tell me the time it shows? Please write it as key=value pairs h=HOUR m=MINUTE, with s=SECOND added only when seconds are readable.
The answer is h=9 m=48
